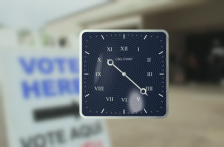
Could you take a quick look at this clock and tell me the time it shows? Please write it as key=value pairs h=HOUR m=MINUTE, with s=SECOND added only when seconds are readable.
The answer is h=10 m=22
